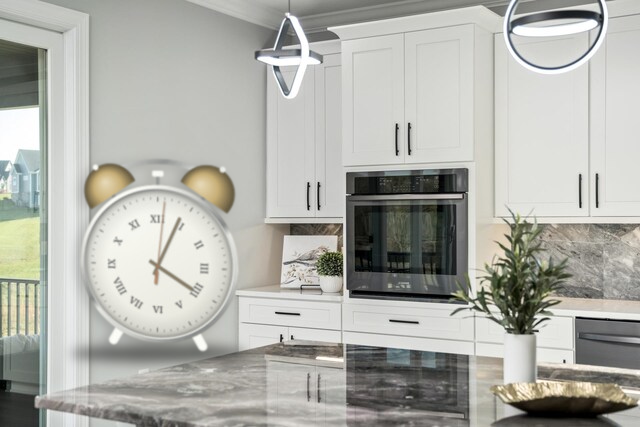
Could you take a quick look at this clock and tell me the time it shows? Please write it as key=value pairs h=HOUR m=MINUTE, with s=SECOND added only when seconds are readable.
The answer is h=4 m=4 s=1
